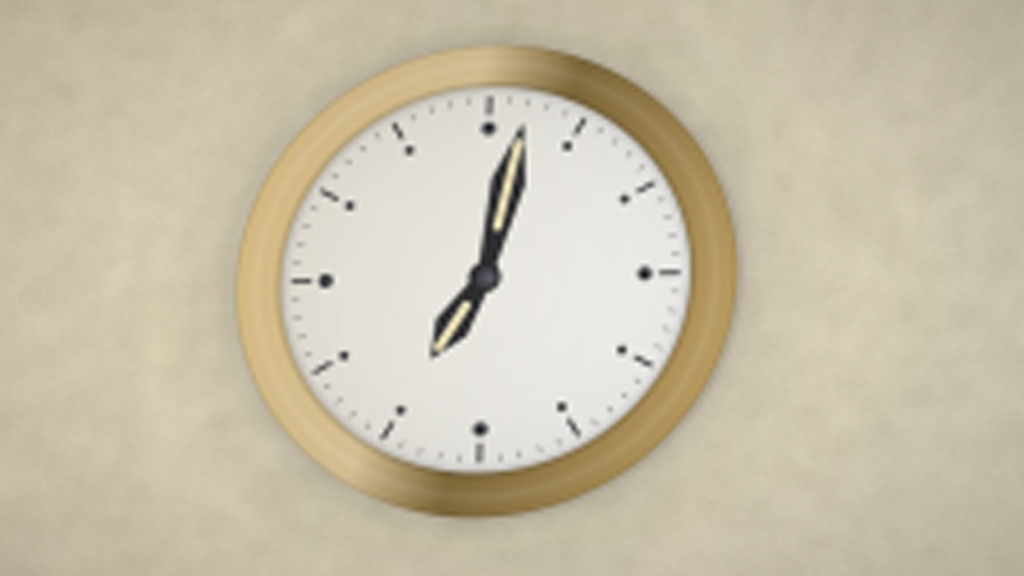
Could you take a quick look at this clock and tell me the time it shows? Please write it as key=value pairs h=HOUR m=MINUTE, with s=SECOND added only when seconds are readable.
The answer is h=7 m=2
